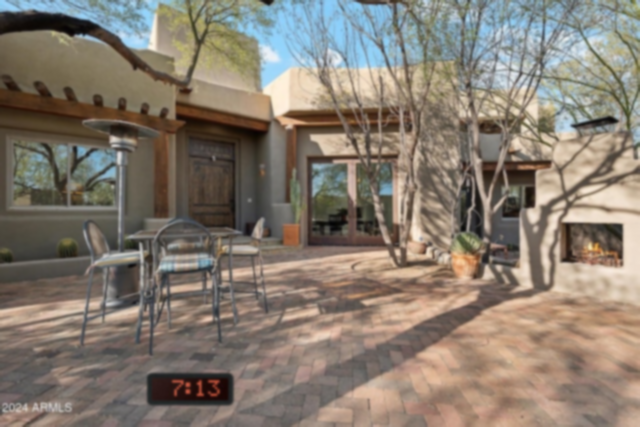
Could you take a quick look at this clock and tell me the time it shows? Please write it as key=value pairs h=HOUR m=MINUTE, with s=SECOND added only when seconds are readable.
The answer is h=7 m=13
